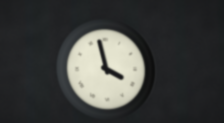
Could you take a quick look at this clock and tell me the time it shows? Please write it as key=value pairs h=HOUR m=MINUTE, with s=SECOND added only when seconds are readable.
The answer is h=3 m=58
